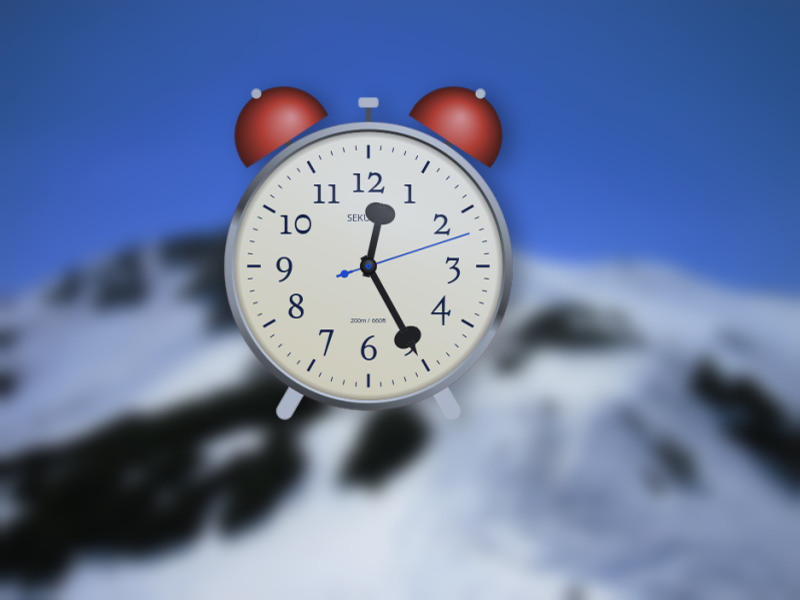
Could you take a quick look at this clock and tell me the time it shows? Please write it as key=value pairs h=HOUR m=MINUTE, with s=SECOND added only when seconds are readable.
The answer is h=12 m=25 s=12
